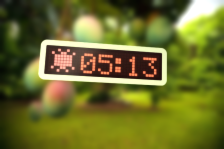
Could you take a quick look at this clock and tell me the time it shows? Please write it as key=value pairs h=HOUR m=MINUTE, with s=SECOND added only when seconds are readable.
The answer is h=5 m=13
